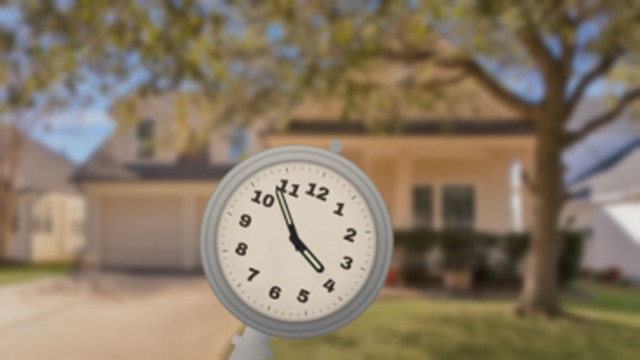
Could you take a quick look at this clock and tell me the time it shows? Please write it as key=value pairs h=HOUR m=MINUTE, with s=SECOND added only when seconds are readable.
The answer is h=3 m=53
